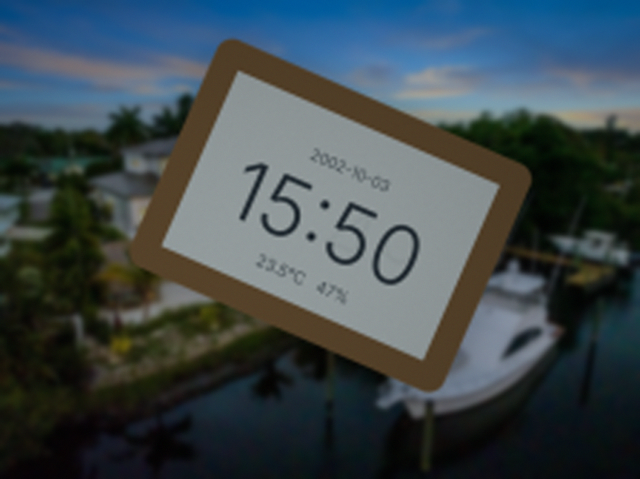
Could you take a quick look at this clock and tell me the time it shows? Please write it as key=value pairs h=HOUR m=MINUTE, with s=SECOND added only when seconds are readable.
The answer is h=15 m=50
